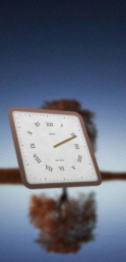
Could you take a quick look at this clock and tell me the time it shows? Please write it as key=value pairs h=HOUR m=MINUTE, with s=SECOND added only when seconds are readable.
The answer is h=2 m=11
